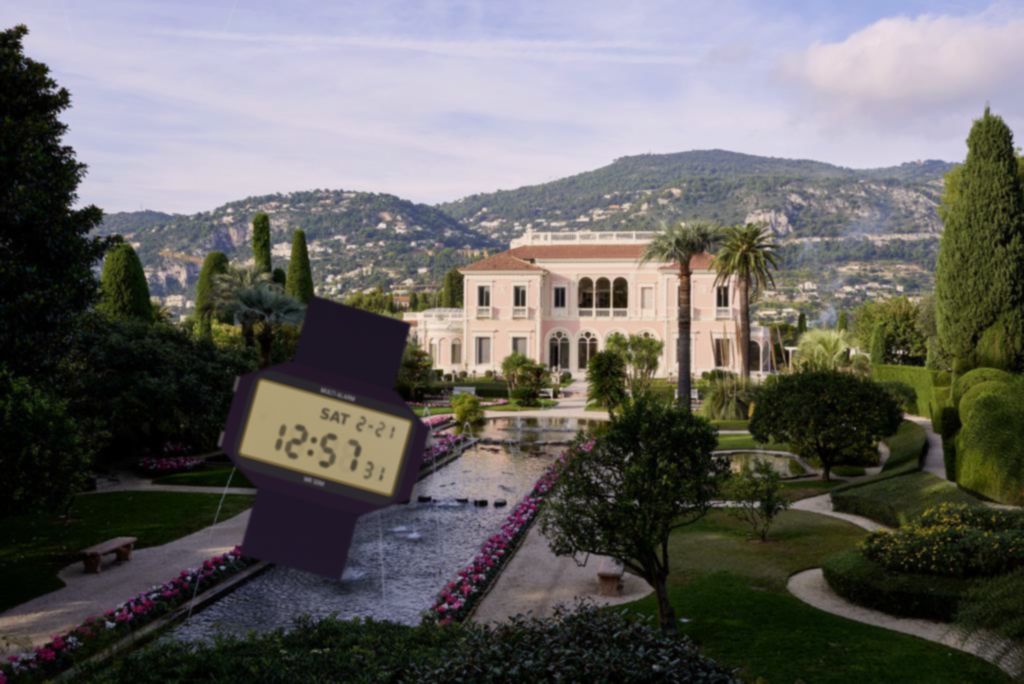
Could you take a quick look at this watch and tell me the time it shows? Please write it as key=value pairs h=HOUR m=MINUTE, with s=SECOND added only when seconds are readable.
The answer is h=12 m=57 s=31
